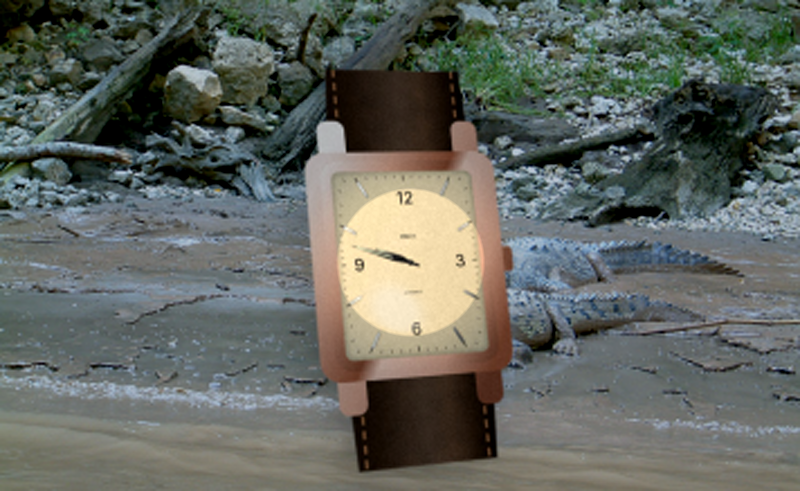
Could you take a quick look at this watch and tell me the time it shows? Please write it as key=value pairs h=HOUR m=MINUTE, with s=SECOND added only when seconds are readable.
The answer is h=9 m=48
